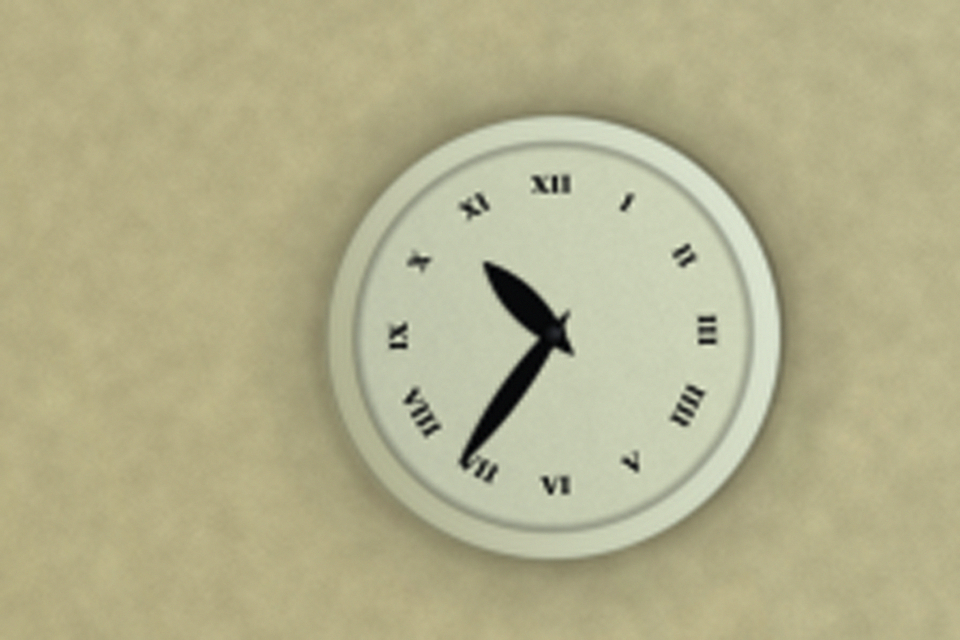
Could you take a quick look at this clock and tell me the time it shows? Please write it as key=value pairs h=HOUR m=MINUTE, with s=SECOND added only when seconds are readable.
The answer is h=10 m=36
